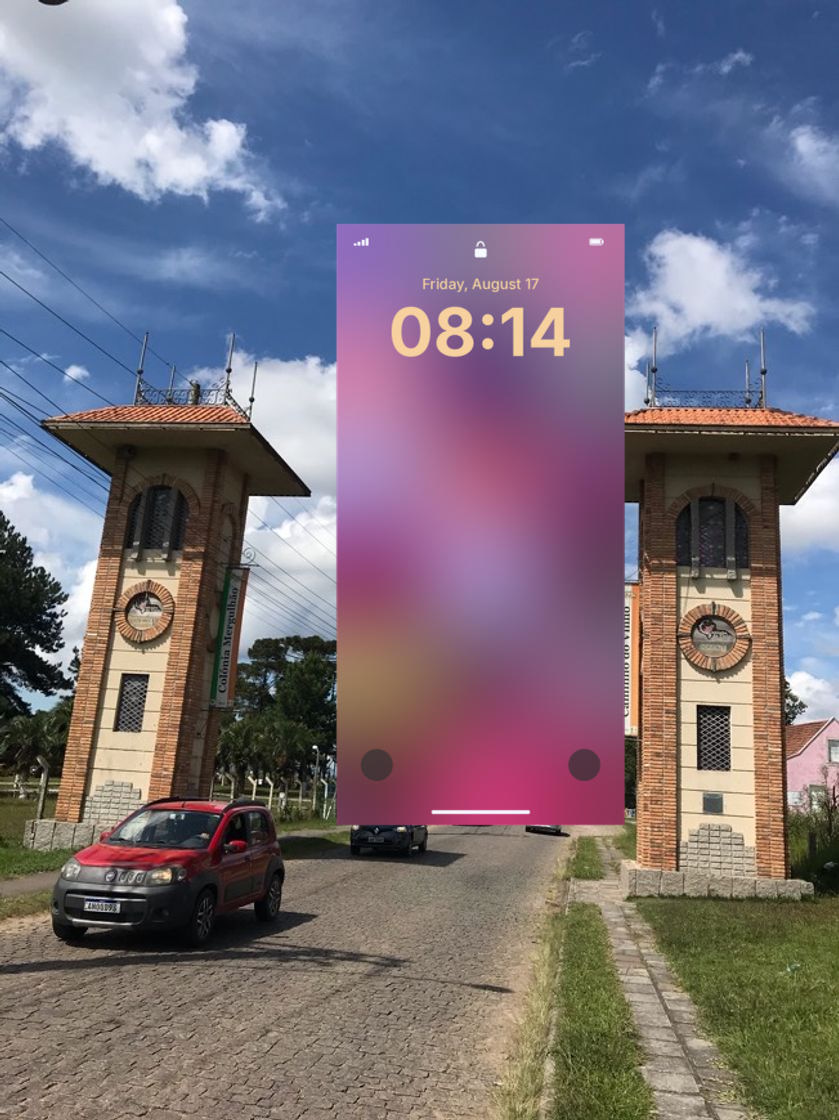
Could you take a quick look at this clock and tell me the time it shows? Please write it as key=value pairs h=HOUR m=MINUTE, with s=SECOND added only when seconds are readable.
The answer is h=8 m=14
